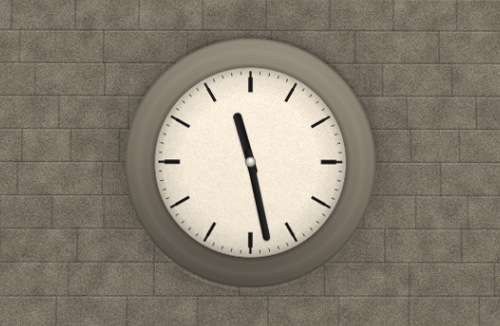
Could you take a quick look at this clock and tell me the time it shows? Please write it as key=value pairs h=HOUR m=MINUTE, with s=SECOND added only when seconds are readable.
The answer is h=11 m=28
